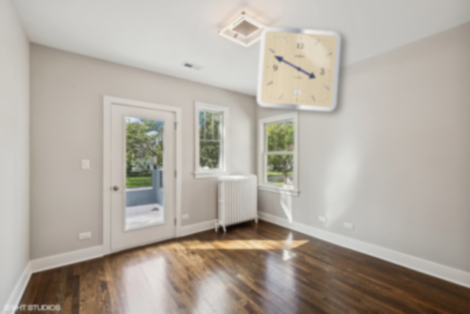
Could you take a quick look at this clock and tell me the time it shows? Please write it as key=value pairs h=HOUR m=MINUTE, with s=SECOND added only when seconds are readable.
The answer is h=3 m=49
